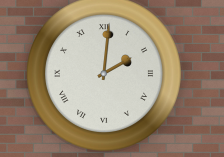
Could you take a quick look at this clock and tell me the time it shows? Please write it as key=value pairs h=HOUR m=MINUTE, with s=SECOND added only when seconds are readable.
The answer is h=2 m=1
